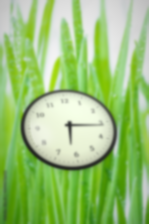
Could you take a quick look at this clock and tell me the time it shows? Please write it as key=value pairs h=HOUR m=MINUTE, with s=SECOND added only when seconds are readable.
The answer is h=6 m=16
